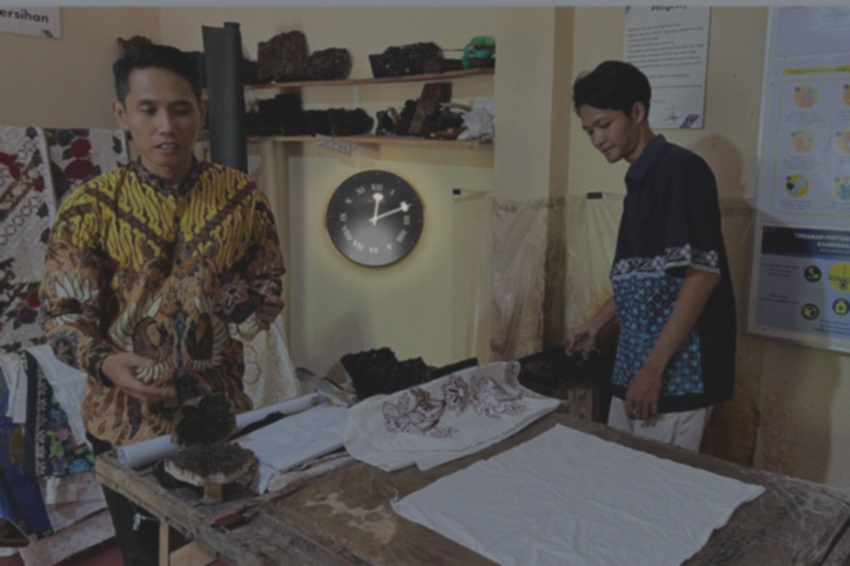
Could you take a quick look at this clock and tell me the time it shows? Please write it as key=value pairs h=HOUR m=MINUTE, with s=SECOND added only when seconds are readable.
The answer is h=12 m=11
